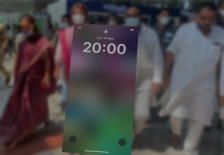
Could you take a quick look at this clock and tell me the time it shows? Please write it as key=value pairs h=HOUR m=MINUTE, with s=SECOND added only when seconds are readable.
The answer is h=20 m=0
